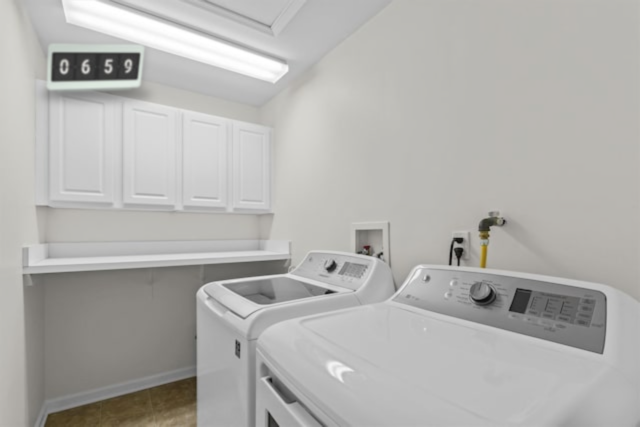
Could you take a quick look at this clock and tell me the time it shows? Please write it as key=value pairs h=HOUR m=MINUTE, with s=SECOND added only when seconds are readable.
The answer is h=6 m=59
